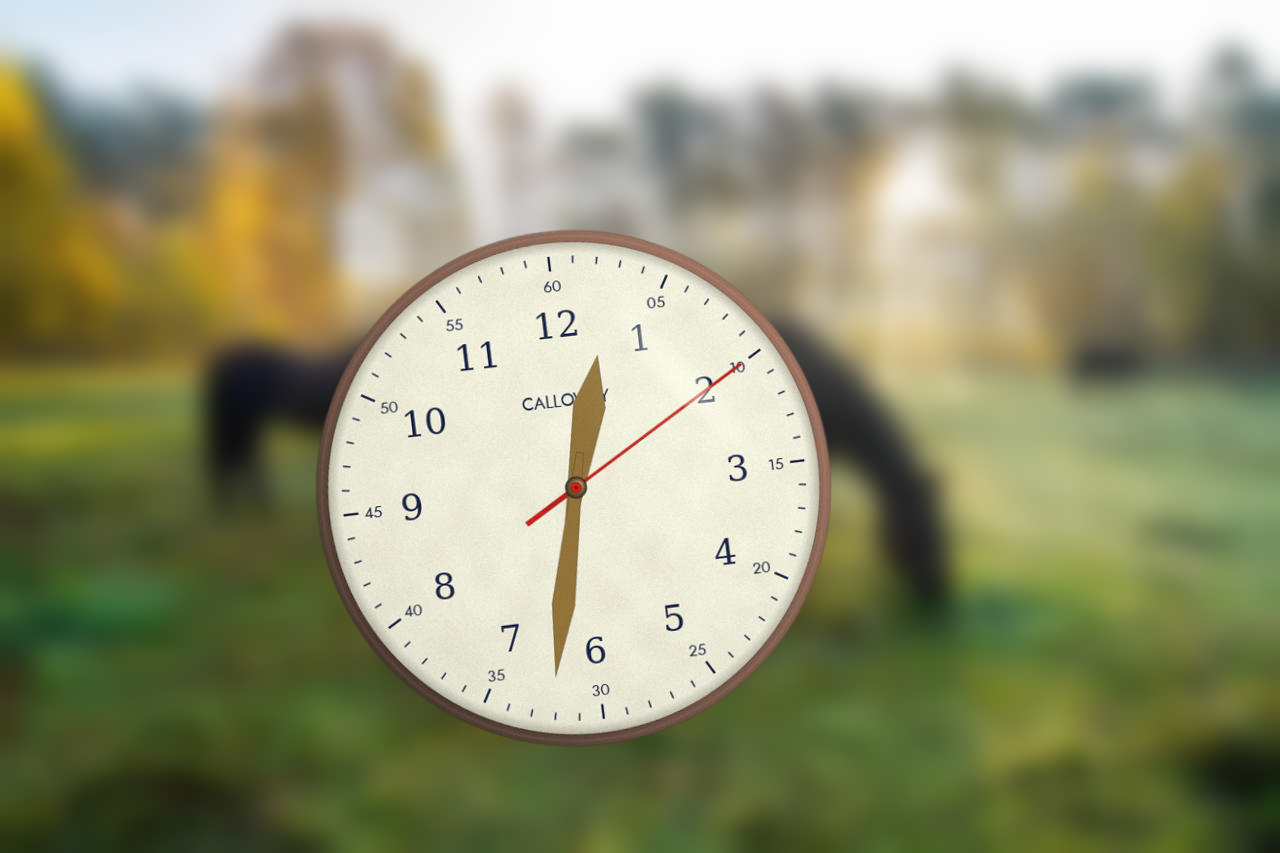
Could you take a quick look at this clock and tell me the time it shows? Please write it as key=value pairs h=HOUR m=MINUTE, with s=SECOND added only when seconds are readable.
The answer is h=12 m=32 s=10
